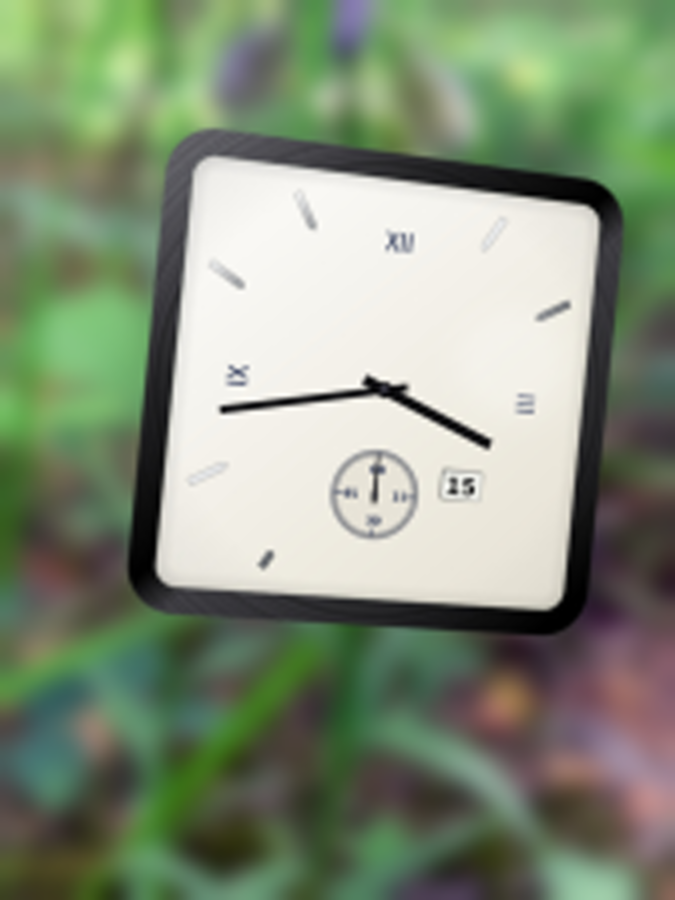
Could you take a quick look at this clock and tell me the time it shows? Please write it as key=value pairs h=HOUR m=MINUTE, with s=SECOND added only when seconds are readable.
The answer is h=3 m=43
